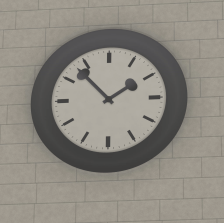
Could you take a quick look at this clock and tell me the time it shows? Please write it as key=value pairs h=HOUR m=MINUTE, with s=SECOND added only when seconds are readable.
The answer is h=1 m=53
